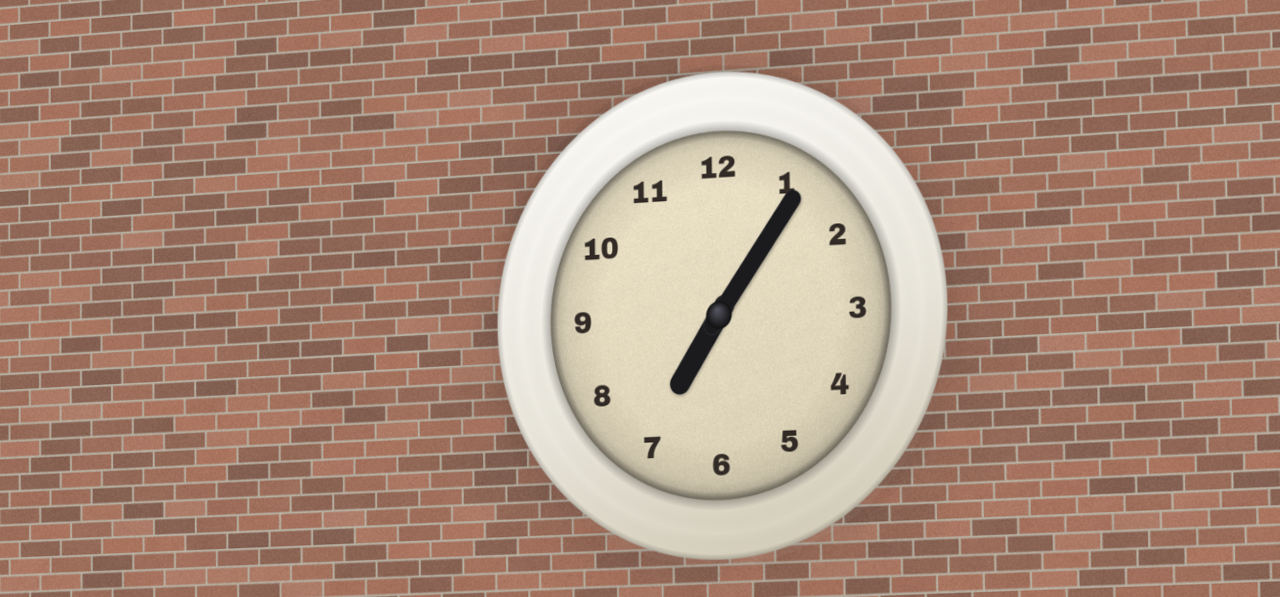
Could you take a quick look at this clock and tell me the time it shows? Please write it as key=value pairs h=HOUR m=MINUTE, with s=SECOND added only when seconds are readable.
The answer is h=7 m=6
